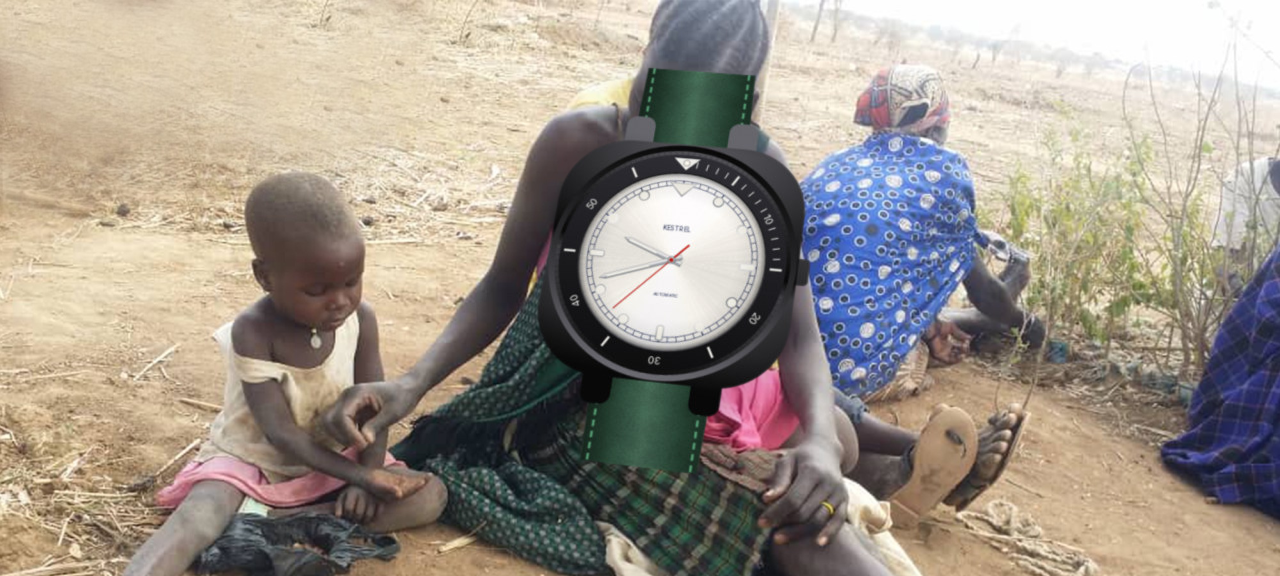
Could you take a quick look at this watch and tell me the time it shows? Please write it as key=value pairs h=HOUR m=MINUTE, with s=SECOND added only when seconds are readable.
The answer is h=9 m=41 s=37
